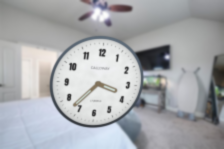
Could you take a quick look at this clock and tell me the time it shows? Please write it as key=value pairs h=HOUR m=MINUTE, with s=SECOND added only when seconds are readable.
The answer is h=3 m=37
